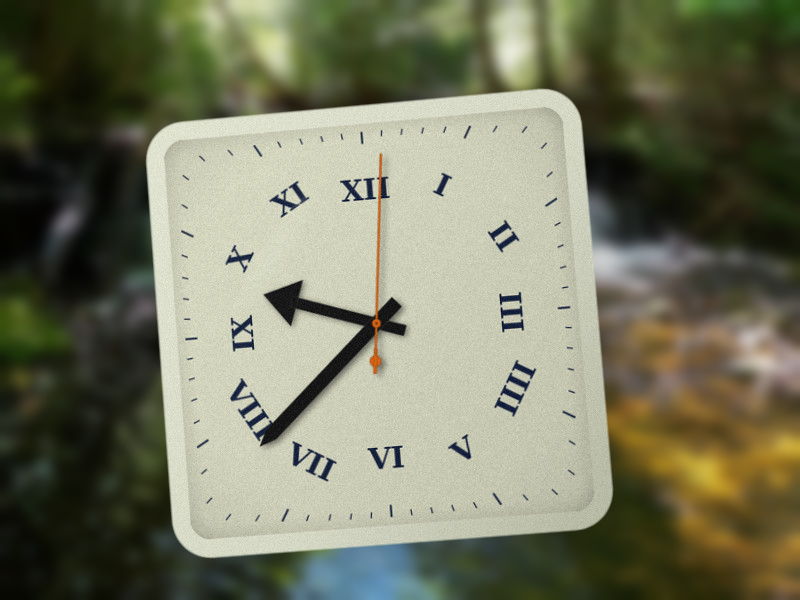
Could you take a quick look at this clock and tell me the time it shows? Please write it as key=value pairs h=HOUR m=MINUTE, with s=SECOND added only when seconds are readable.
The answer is h=9 m=38 s=1
